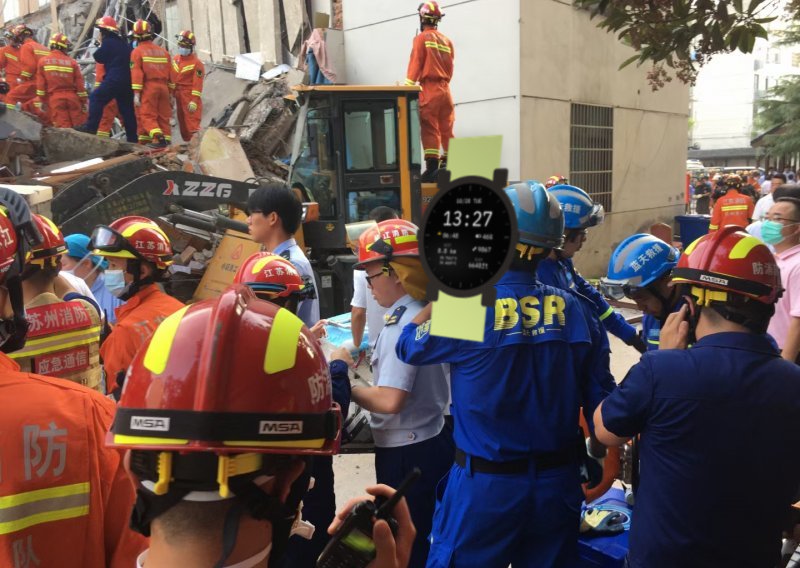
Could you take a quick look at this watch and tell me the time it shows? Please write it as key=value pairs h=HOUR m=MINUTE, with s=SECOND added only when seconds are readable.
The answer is h=13 m=27
